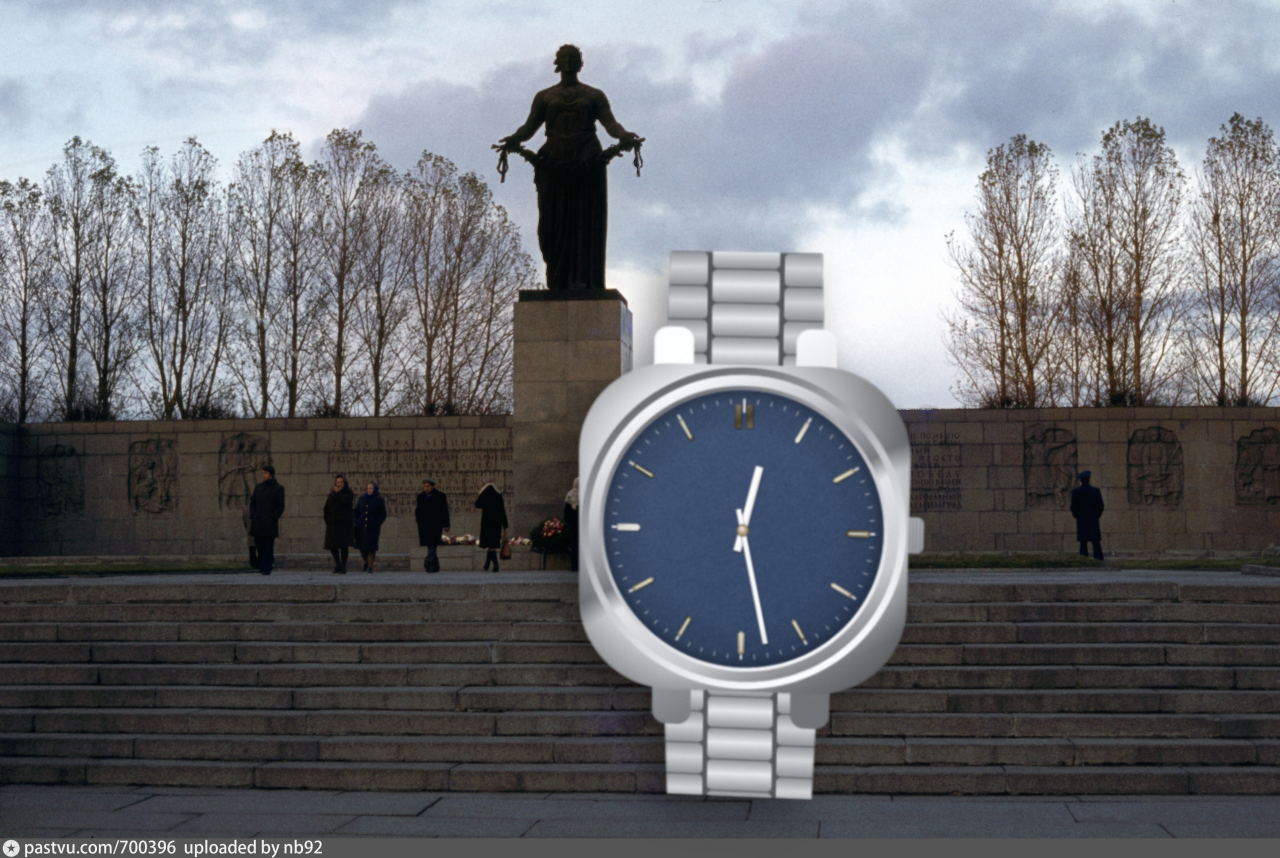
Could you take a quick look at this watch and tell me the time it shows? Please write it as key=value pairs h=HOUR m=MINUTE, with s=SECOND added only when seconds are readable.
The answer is h=12 m=28
